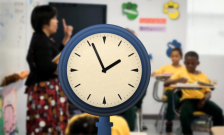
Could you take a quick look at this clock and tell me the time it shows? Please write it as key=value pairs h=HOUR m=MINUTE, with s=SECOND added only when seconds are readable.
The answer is h=1 m=56
